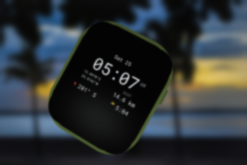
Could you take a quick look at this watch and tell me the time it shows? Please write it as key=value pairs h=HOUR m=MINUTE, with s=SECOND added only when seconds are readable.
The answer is h=5 m=7
